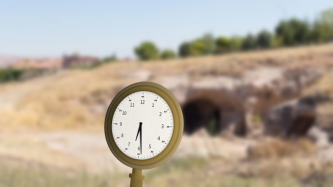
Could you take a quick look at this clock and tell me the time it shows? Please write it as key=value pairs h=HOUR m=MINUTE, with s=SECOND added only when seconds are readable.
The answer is h=6 m=29
